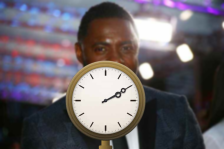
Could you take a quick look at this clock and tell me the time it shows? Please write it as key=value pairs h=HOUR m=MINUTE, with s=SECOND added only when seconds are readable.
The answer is h=2 m=10
